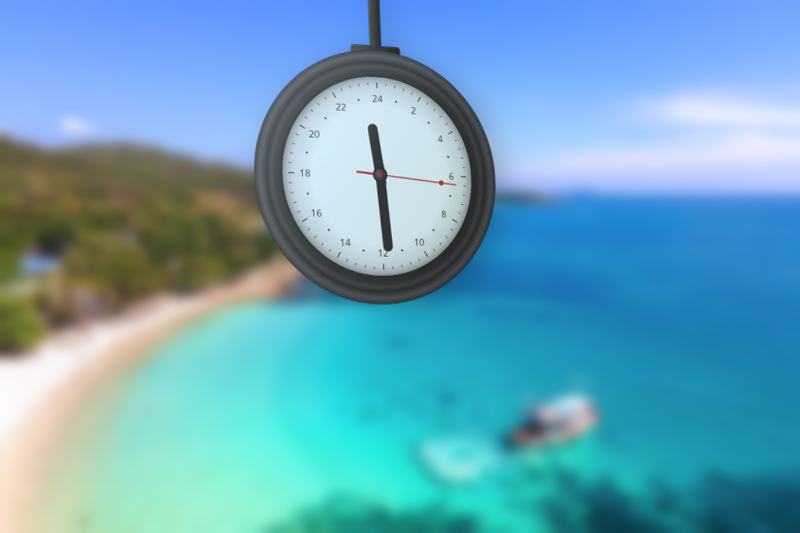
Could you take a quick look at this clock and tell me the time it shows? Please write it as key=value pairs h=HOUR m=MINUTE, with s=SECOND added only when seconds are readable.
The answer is h=23 m=29 s=16
